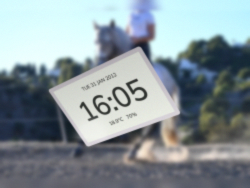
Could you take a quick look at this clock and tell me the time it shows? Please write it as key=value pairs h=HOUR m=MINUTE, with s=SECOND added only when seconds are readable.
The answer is h=16 m=5
